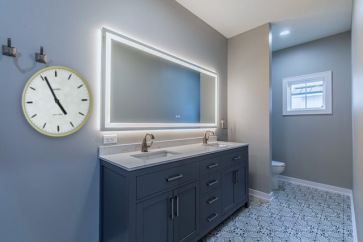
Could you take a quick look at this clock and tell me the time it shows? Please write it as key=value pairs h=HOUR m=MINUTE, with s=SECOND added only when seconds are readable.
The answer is h=4 m=56
